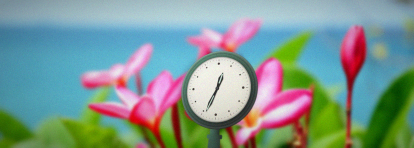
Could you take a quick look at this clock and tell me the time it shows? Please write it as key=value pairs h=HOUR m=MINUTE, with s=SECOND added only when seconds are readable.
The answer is h=12 m=34
